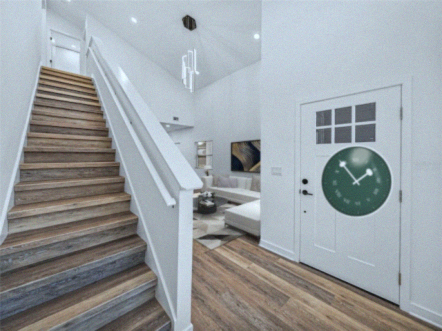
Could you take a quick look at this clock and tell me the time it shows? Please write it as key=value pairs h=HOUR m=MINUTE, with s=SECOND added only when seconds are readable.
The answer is h=1 m=54
